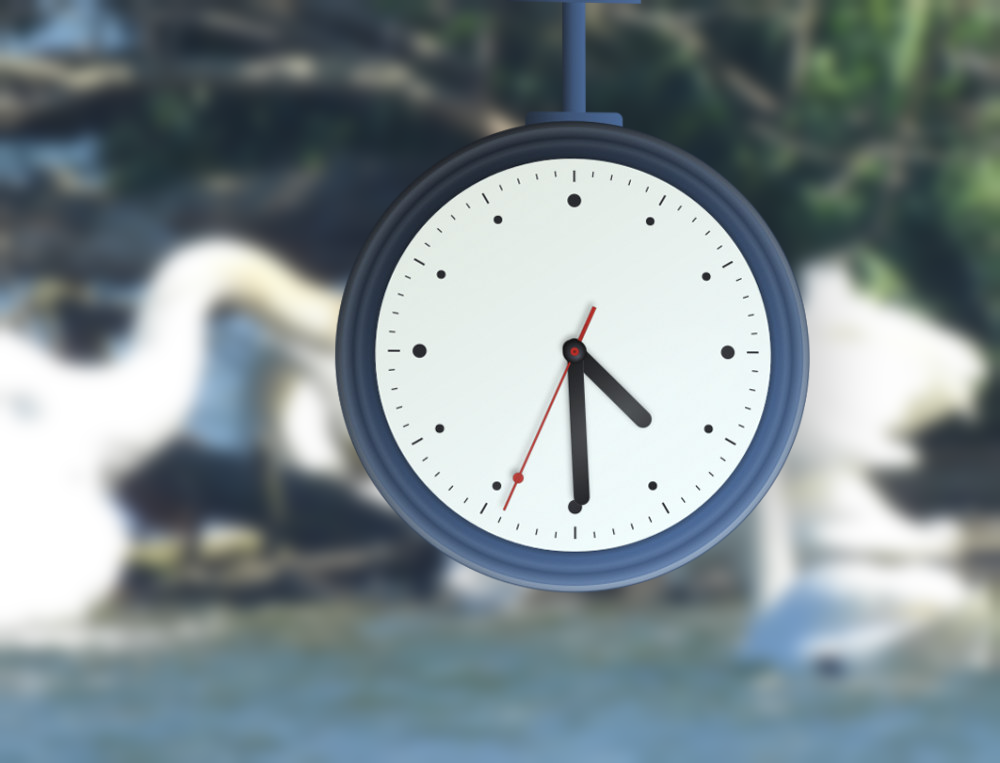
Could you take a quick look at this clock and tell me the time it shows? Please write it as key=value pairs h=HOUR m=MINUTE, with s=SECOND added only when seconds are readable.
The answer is h=4 m=29 s=34
